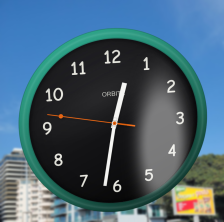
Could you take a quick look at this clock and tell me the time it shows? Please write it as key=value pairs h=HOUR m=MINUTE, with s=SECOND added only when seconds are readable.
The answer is h=12 m=31 s=47
